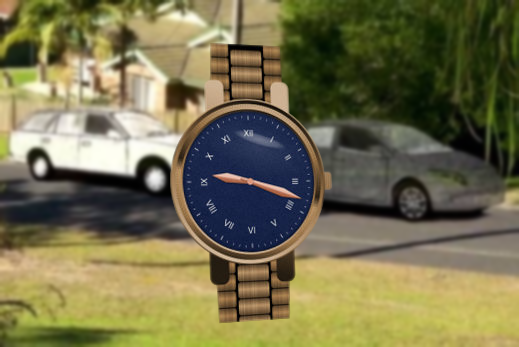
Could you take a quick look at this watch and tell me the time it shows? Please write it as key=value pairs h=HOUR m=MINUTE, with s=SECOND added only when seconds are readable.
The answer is h=9 m=18
